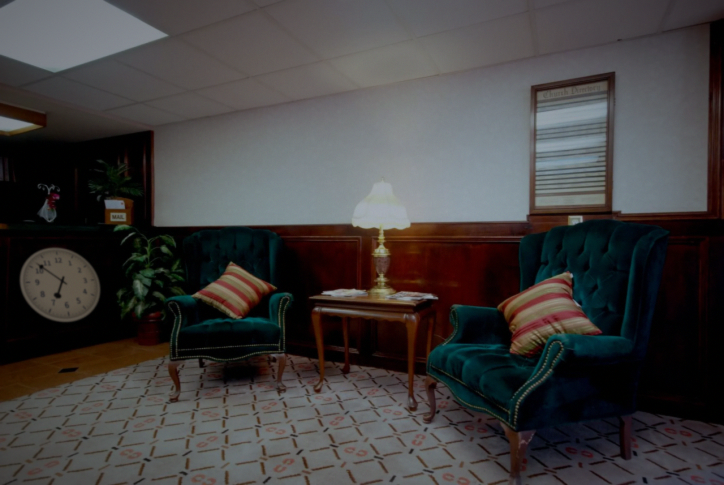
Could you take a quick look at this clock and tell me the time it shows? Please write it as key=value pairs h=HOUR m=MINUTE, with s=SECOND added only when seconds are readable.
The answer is h=6 m=52
